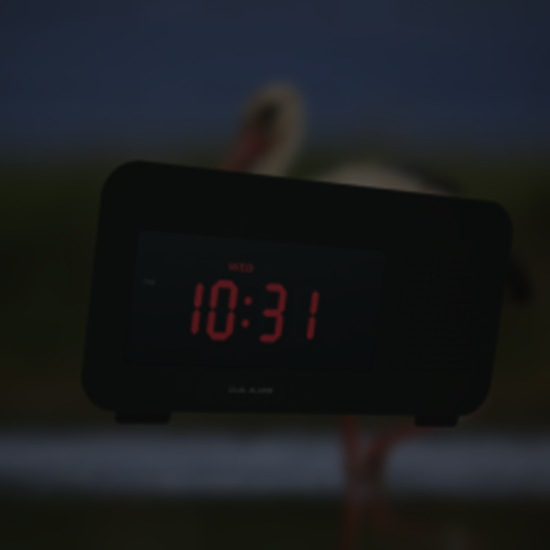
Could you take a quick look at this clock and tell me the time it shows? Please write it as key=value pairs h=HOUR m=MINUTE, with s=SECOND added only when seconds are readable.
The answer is h=10 m=31
